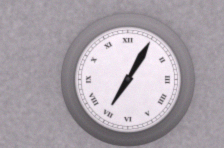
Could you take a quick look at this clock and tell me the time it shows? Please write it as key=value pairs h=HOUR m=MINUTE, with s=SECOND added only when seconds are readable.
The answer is h=7 m=5
